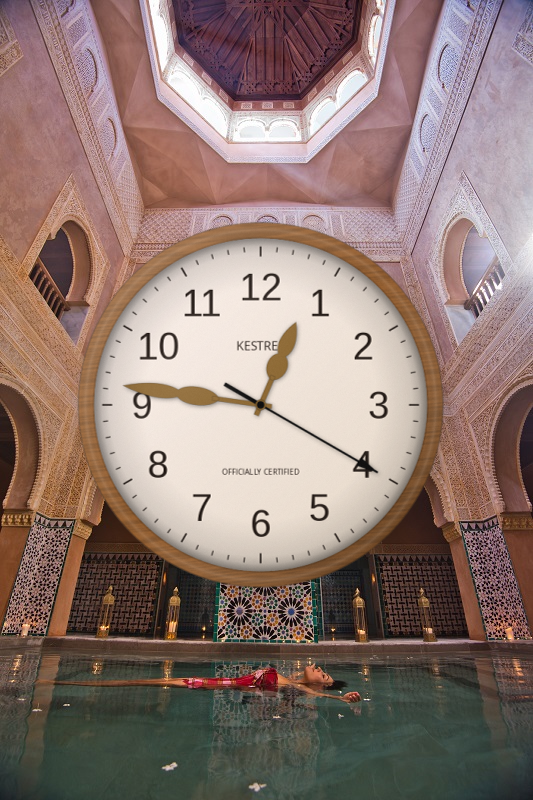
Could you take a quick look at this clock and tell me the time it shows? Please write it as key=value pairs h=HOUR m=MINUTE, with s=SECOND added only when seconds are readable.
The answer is h=12 m=46 s=20
